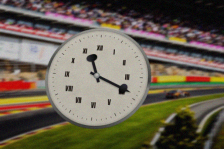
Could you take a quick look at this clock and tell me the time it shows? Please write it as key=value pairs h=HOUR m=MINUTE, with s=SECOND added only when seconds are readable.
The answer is h=11 m=19
